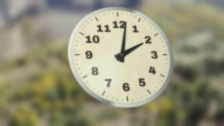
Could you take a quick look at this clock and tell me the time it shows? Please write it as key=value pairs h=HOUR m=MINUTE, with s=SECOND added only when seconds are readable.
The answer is h=2 m=2
